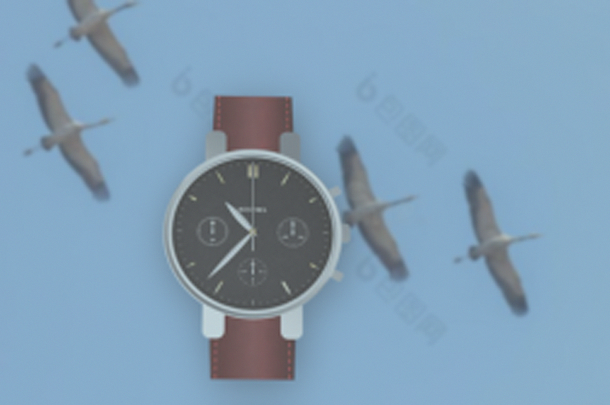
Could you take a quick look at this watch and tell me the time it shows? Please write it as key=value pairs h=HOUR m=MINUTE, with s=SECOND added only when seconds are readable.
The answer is h=10 m=37
